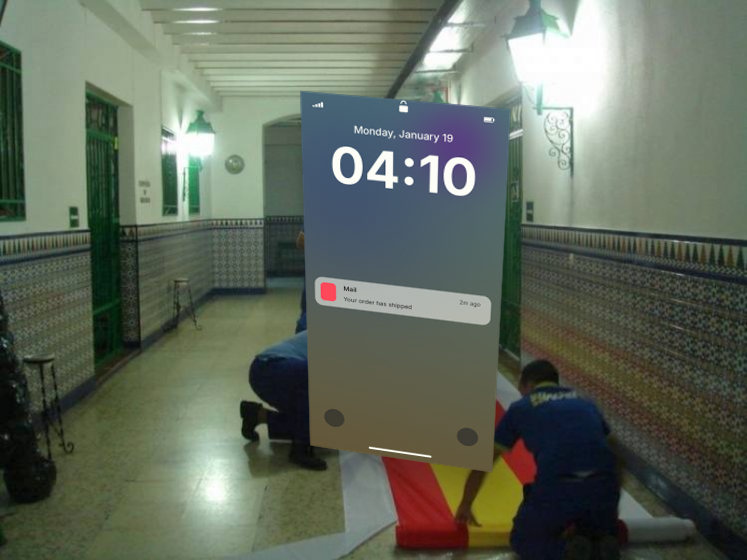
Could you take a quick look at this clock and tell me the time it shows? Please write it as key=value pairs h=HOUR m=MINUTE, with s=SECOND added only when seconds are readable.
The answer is h=4 m=10
